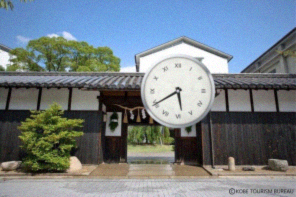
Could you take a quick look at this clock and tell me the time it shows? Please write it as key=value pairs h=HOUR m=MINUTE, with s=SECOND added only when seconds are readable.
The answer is h=5 m=40
